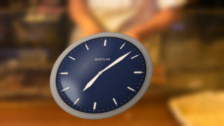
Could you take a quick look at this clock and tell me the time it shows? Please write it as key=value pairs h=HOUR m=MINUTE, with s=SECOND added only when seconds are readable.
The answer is h=7 m=8
